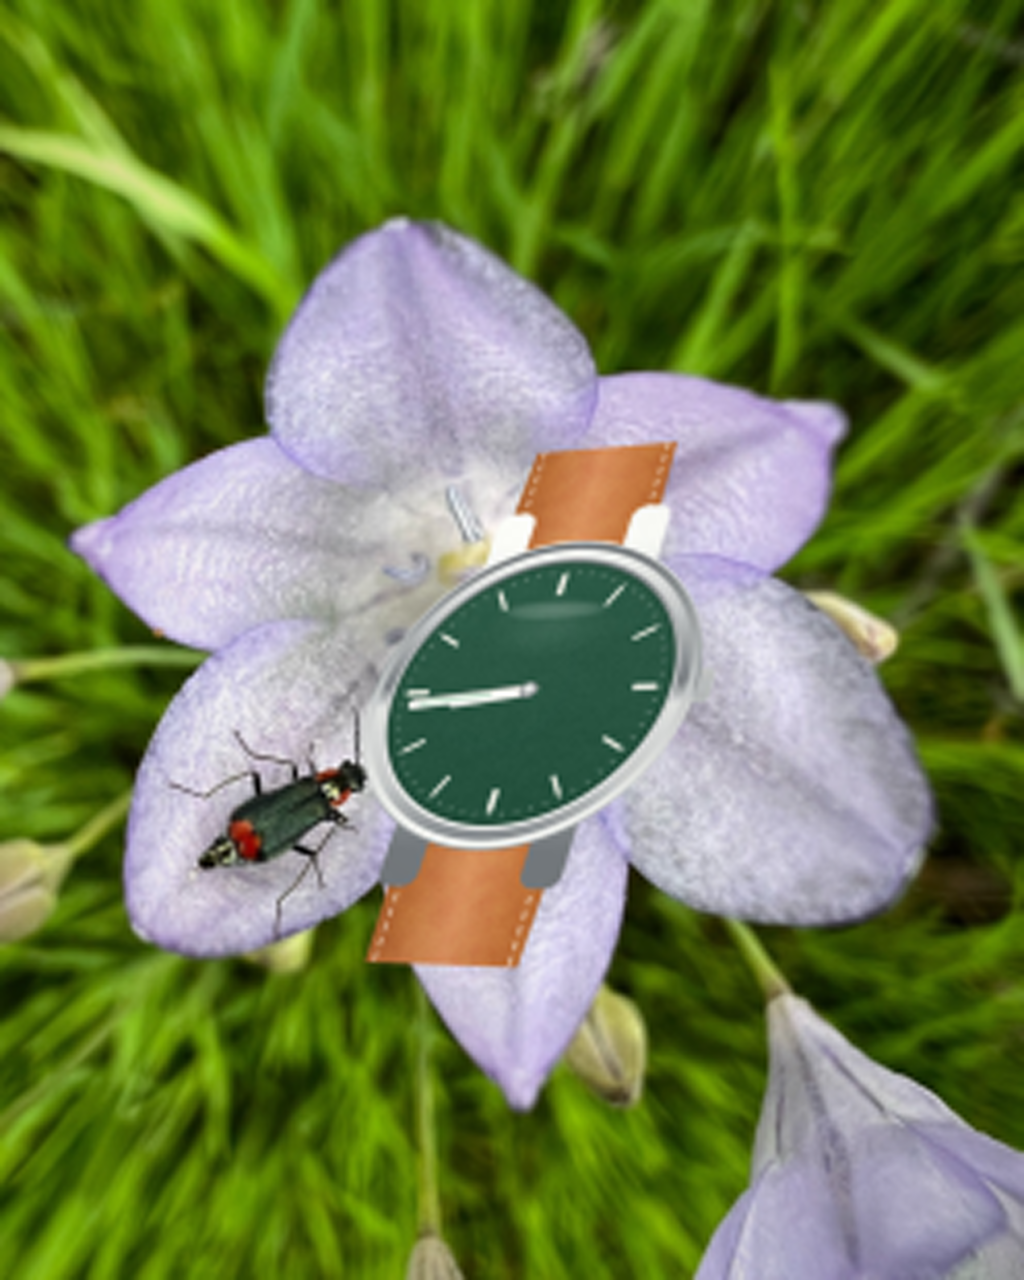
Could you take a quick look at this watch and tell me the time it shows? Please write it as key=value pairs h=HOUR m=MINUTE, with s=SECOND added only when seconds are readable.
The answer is h=8 m=44
